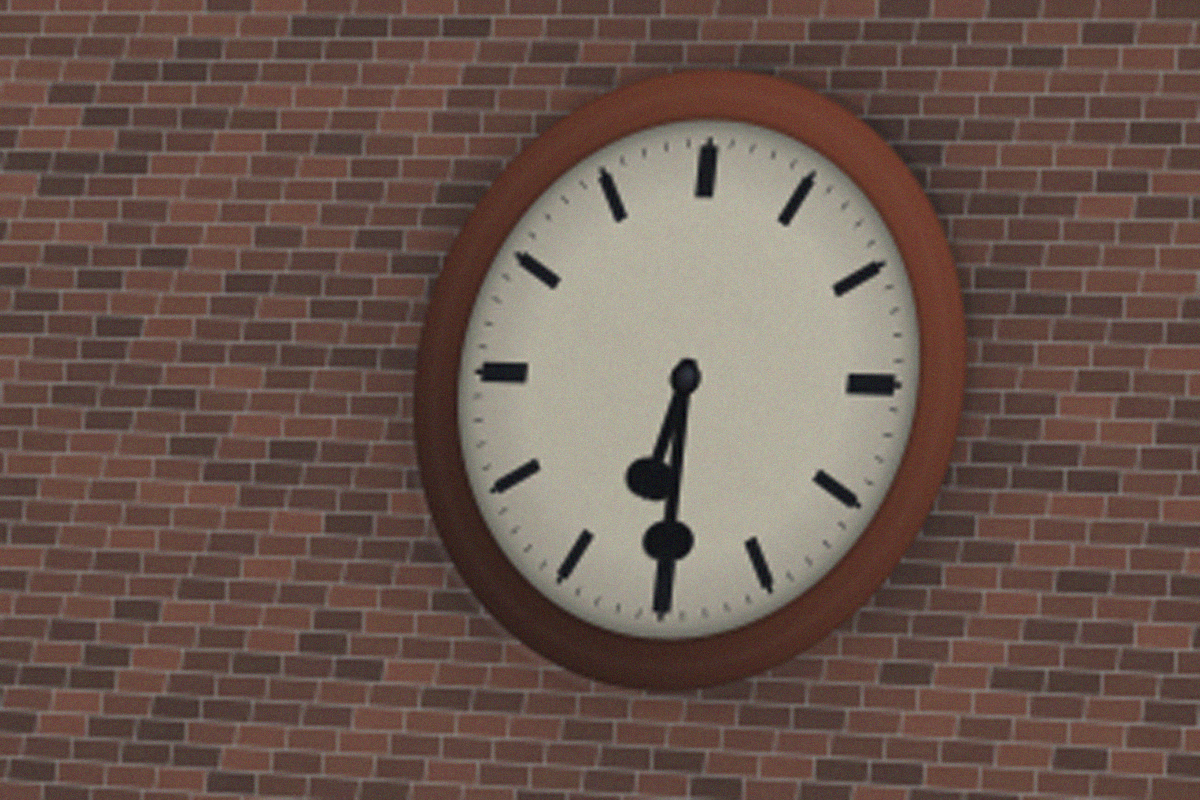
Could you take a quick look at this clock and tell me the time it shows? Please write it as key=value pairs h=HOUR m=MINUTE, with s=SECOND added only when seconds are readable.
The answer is h=6 m=30
